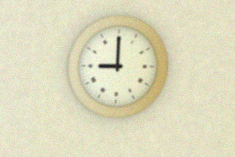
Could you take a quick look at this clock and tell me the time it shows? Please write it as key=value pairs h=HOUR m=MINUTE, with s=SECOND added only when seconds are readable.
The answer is h=9 m=0
